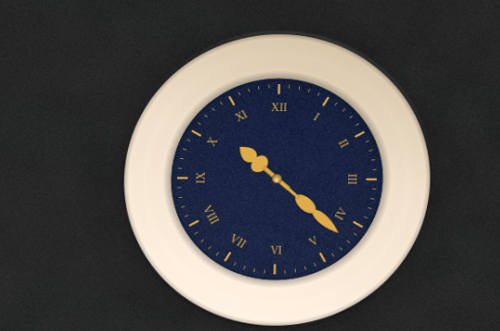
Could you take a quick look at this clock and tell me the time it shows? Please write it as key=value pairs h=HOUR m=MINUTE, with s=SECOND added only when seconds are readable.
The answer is h=10 m=22
